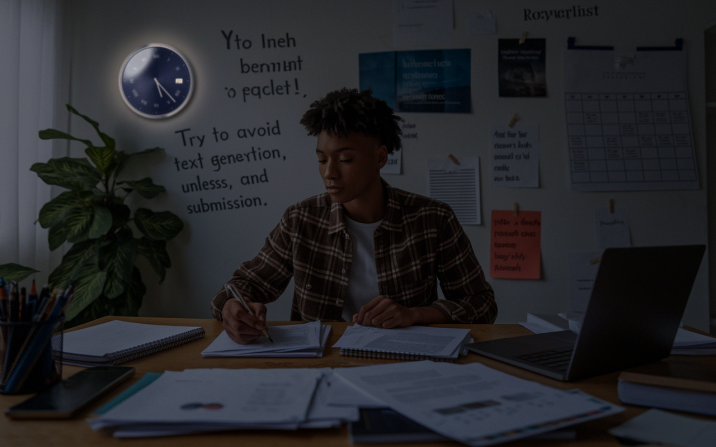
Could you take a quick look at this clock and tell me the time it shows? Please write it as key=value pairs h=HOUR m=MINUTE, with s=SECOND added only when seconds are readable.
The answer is h=5 m=23
